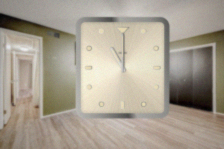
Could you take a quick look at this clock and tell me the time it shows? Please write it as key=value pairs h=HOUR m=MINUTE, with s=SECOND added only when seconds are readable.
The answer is h=11 m=0
